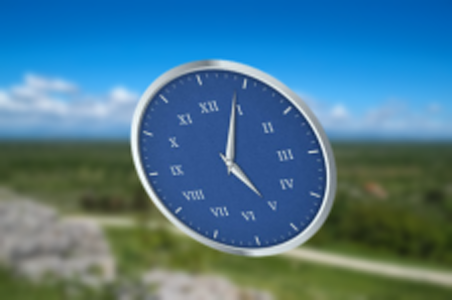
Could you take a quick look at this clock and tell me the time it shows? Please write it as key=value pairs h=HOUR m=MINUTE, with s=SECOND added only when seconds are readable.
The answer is h=5 m=4
